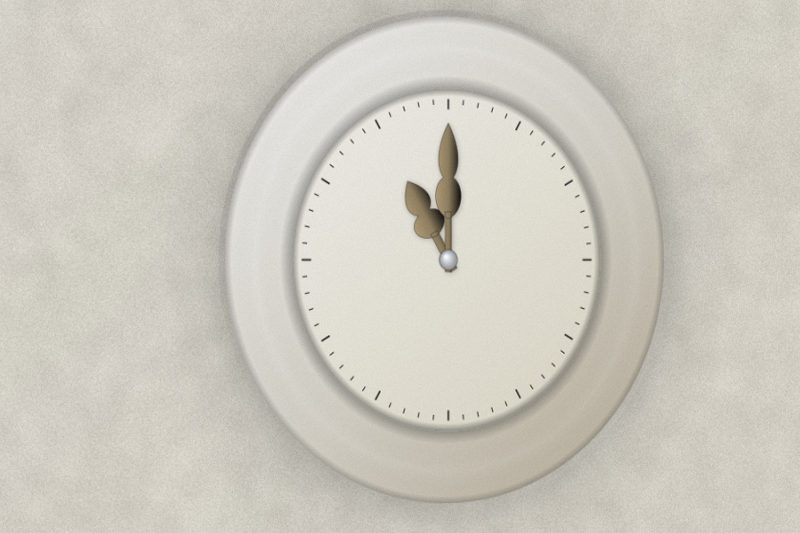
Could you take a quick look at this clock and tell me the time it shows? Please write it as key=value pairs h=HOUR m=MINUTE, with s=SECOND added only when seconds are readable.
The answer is h=11 m=0
